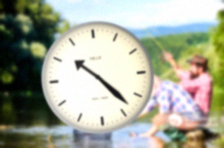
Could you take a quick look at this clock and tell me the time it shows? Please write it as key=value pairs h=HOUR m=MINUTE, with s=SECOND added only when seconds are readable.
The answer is h=10 m=23
